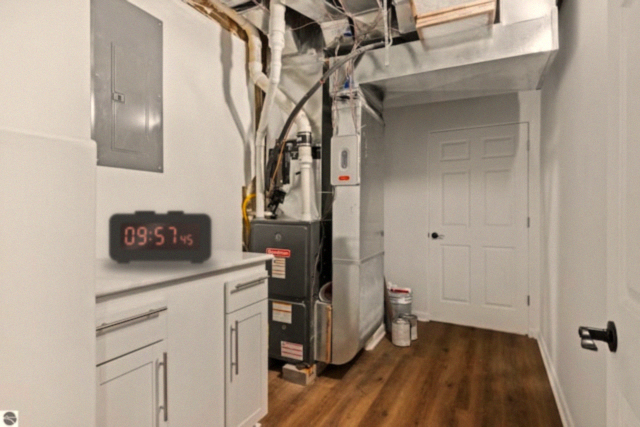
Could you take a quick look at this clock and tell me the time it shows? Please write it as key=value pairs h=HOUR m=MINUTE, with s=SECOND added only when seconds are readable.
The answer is h=9 m=57
